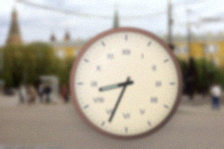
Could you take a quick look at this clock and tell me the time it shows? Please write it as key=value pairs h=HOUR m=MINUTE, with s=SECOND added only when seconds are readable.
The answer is h=8 m=34
